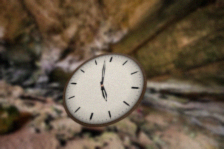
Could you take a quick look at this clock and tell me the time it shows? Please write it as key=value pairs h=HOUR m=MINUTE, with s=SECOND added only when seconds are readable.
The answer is h=4 m=58
